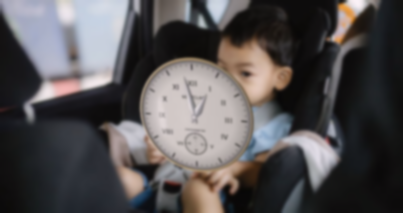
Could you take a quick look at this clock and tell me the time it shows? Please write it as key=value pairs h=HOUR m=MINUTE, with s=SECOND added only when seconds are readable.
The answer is h=12 m=58
